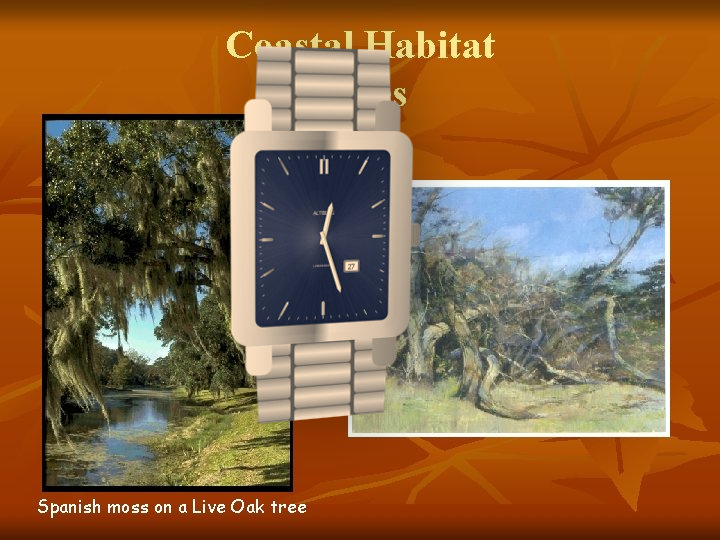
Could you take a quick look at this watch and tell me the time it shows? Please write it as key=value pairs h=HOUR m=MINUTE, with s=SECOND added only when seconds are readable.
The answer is h=12 m=27
